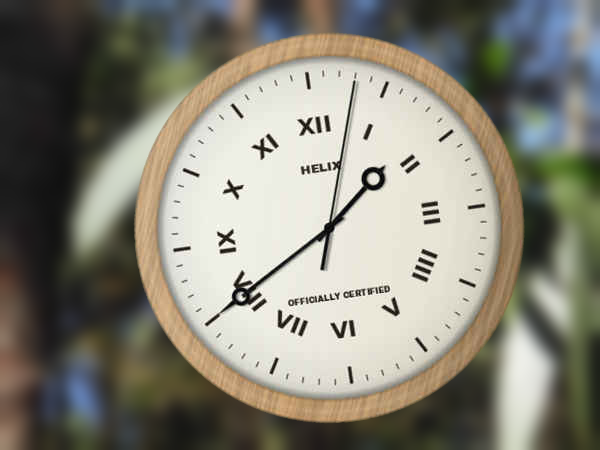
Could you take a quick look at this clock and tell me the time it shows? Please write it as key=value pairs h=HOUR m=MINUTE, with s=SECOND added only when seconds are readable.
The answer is h=1 m=40 s=3
